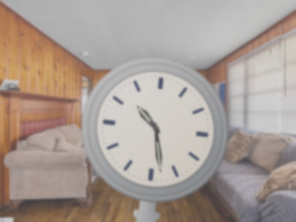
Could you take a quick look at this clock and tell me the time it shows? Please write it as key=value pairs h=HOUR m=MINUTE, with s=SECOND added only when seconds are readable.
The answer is h=10 m=28
